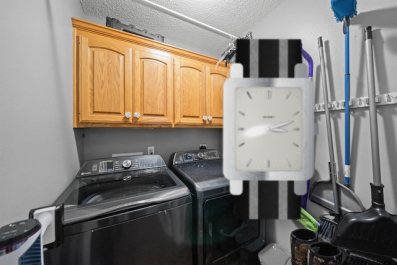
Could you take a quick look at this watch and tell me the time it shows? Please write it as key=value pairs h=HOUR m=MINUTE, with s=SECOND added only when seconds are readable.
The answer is h=3 m=12
